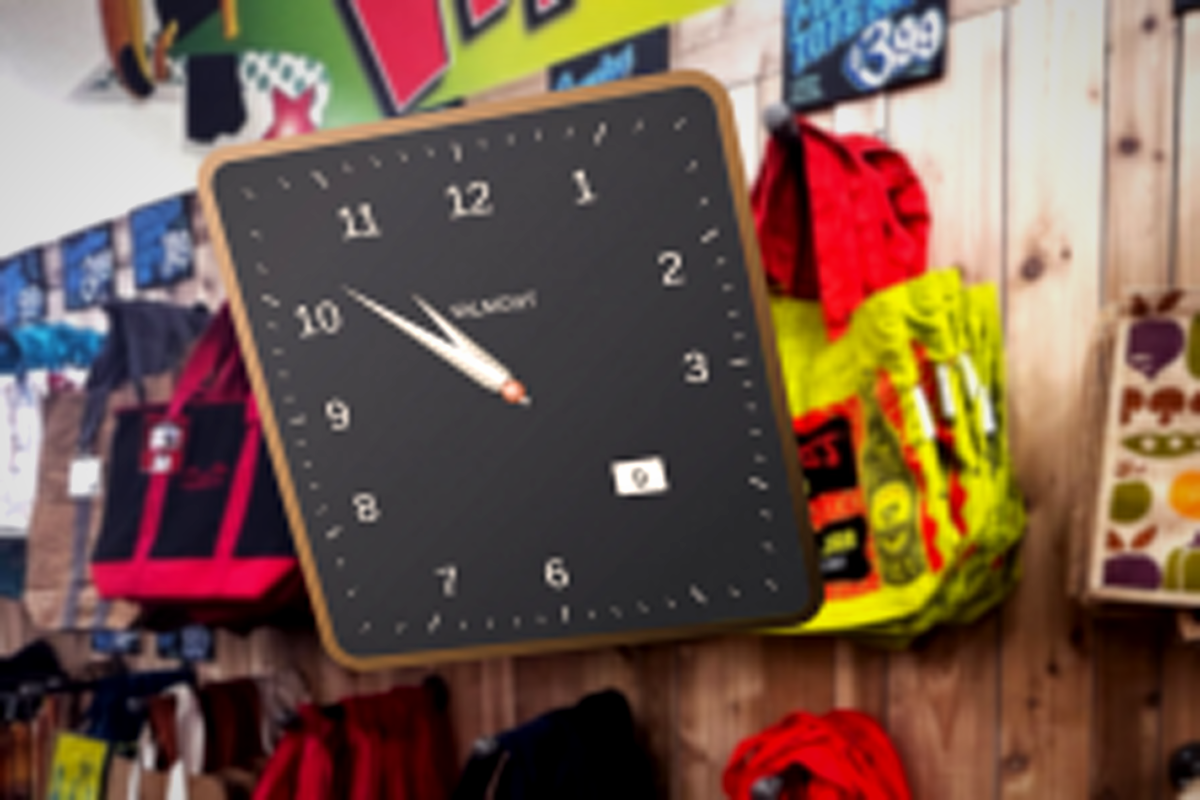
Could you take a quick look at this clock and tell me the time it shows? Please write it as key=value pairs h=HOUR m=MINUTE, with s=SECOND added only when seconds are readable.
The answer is h=10 m=52
